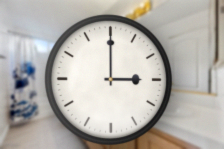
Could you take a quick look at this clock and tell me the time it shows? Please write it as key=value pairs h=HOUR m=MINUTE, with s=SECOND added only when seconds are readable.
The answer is h=3 m=0
